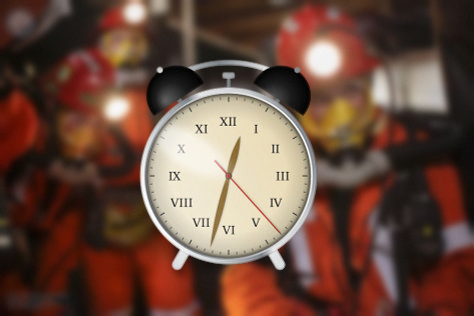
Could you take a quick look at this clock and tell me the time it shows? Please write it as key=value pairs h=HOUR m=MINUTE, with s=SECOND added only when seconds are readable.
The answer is h=12 m=32 s=23
